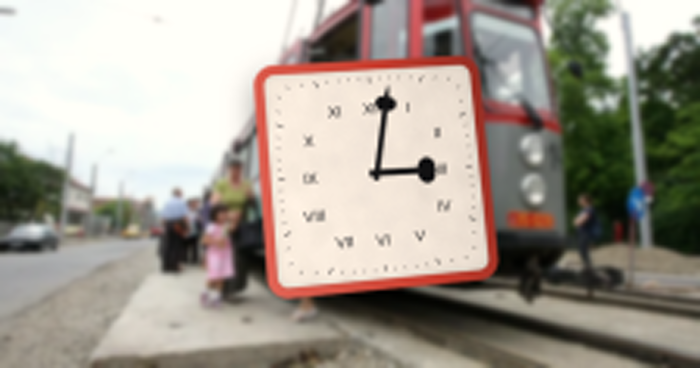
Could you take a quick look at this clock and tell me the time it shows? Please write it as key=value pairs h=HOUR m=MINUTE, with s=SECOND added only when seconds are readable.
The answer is h=3 m=2
